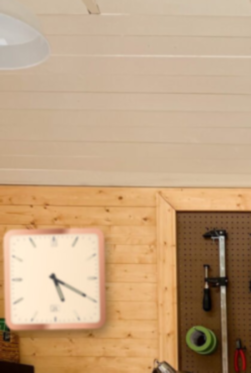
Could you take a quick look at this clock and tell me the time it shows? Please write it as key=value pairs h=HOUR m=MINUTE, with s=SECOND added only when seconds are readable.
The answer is h=5 m=20
